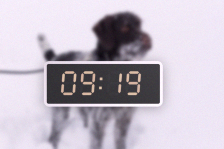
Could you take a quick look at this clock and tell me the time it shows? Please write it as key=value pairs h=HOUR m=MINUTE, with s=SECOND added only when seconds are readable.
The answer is h=9 m=19
